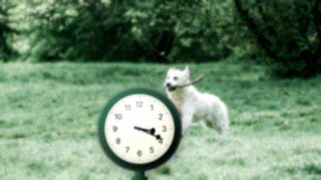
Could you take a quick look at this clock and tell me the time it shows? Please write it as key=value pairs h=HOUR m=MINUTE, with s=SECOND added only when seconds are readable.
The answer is h=3 m=19
